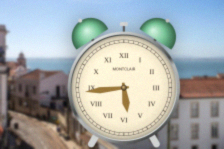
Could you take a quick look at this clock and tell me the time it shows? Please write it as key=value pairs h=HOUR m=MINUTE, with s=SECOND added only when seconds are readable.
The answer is h=5 m=44
